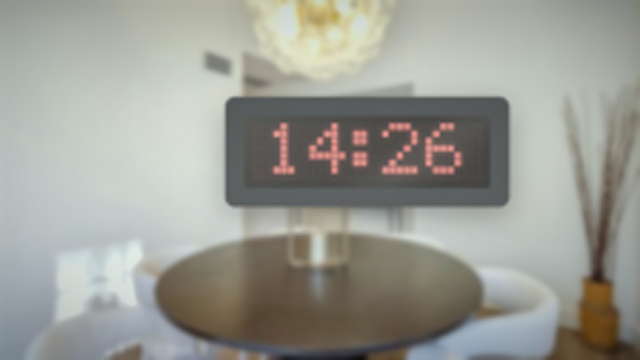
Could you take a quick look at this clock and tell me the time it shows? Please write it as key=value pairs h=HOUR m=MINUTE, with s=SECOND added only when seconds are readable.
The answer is h=14 m=26
